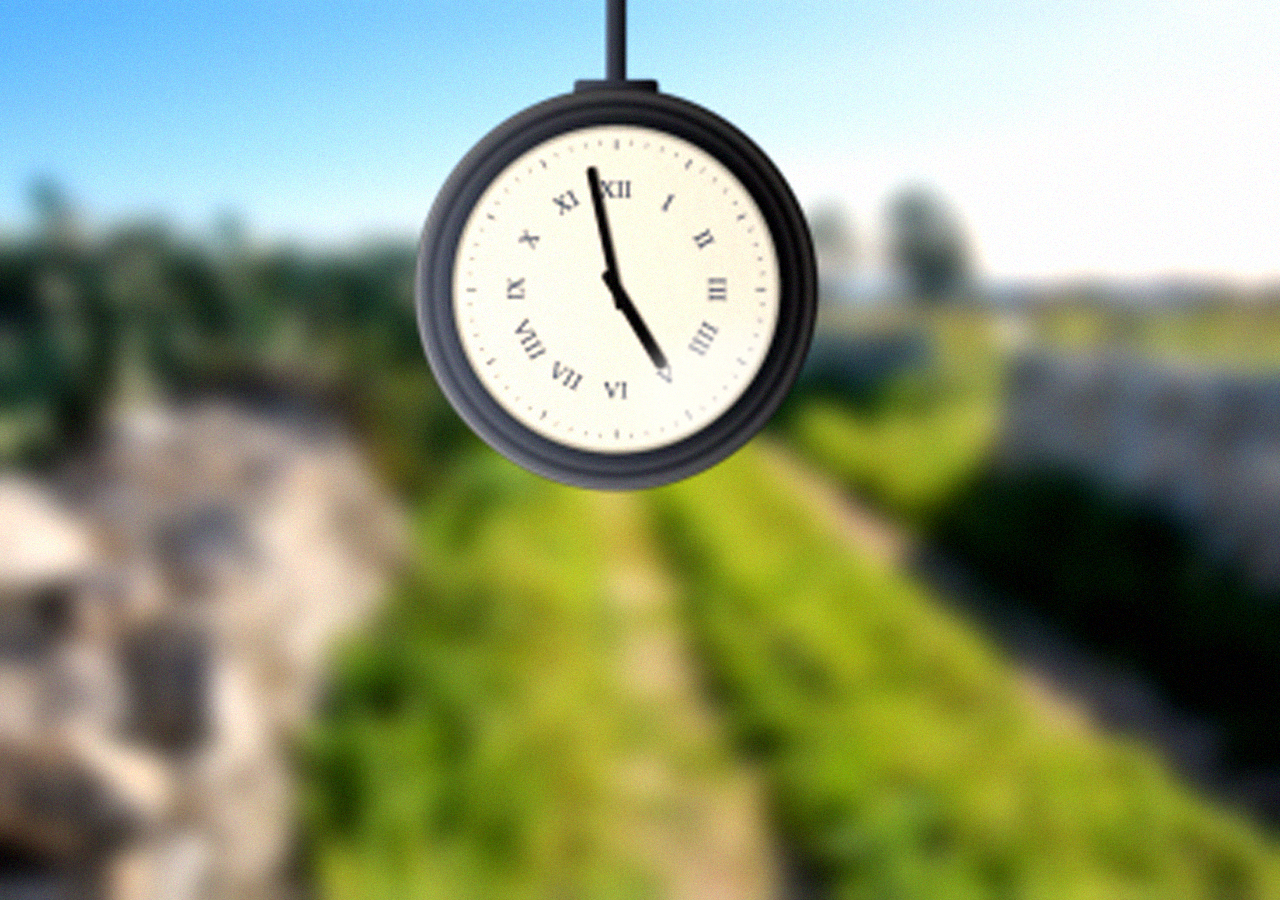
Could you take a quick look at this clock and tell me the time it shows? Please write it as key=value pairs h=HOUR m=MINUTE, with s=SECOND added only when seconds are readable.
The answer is h=4 m=58
